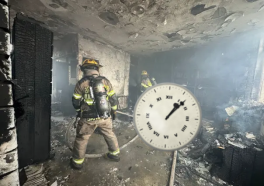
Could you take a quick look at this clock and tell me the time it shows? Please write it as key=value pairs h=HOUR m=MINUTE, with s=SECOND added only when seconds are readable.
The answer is h=1 m=7
